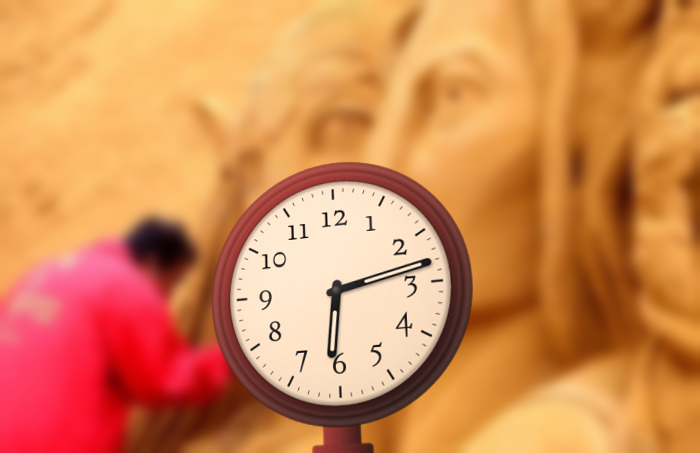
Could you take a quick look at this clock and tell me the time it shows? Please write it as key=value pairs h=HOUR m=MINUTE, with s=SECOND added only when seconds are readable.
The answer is h=6 m=13
